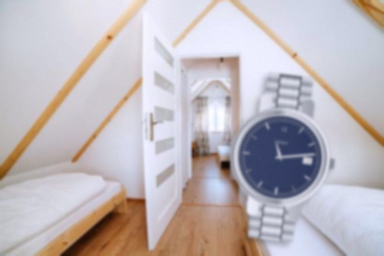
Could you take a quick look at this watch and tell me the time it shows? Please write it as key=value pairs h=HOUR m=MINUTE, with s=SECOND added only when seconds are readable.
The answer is h=11 m=13
